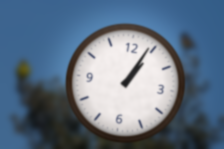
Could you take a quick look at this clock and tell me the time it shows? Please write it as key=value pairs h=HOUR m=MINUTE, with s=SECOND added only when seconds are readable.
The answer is h=1 m=4
